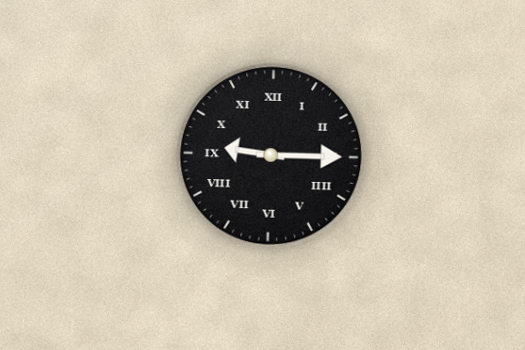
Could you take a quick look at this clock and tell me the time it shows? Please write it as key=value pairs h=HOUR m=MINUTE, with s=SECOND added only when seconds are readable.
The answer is h=9 m=15
